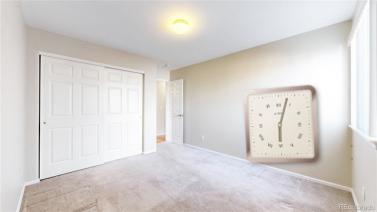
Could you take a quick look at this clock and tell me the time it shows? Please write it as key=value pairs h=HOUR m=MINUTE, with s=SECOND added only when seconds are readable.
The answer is h=6 m=3
